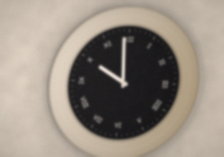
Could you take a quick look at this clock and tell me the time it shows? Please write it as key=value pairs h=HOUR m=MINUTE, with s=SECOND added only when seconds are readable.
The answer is h=9 m=59
